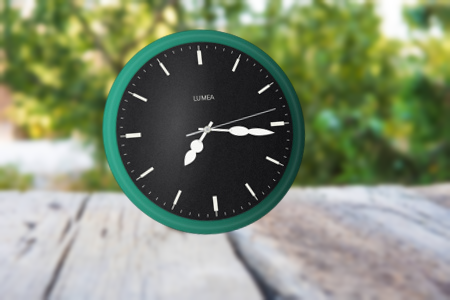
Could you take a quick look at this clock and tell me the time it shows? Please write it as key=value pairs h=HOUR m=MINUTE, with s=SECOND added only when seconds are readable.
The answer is h=7 m=16 s=13
